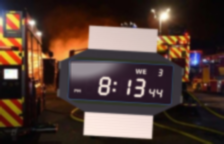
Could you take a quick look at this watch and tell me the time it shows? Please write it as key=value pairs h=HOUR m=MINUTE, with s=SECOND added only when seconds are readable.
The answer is h=8 m=13
